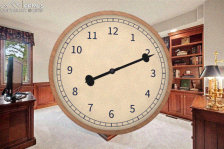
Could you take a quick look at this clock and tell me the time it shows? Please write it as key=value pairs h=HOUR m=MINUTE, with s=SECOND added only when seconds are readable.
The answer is h=8 m=11
